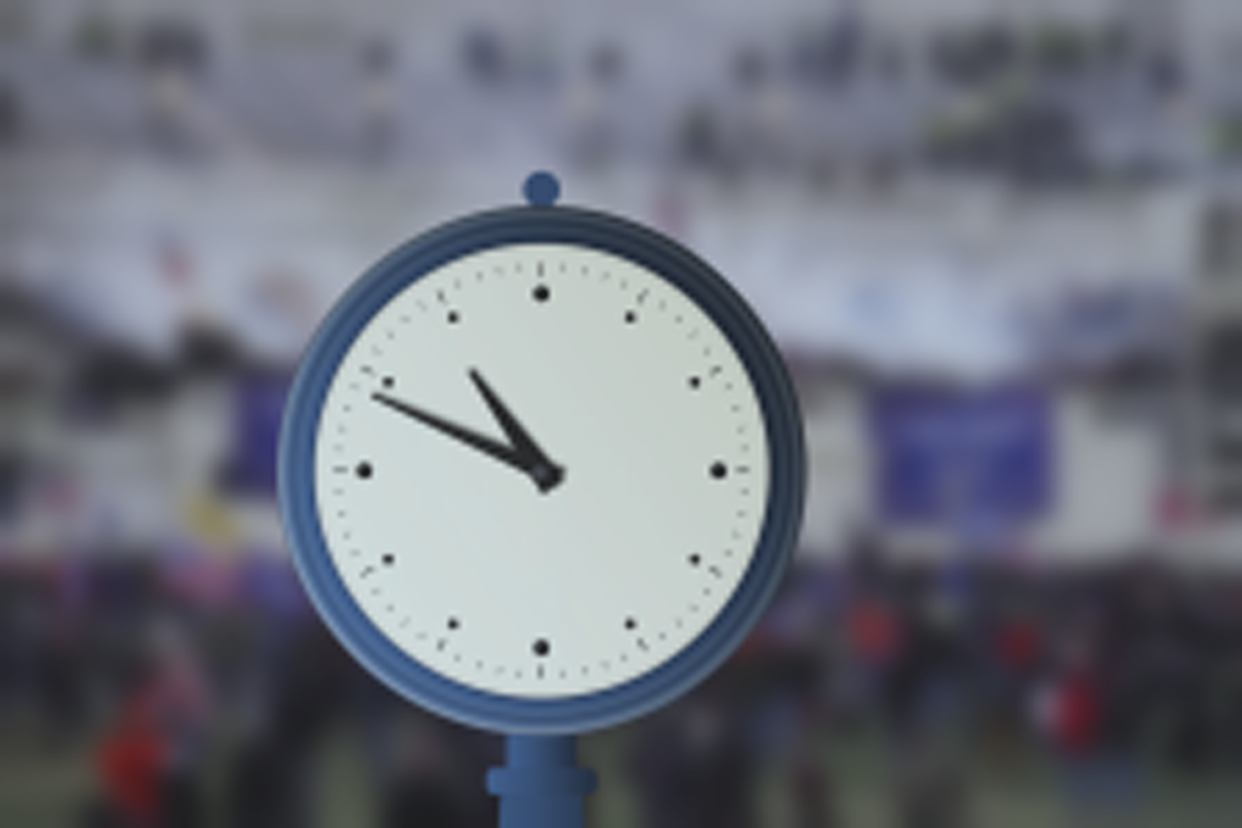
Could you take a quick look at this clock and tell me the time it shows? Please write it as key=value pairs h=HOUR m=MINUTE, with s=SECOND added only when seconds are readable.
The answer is h=10 m=49
